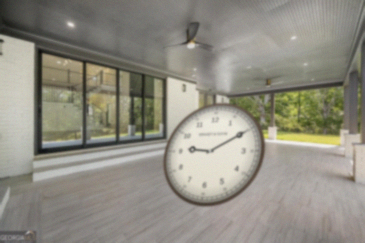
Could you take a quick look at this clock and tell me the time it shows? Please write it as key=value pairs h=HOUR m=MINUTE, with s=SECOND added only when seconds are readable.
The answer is h=9 m=10
